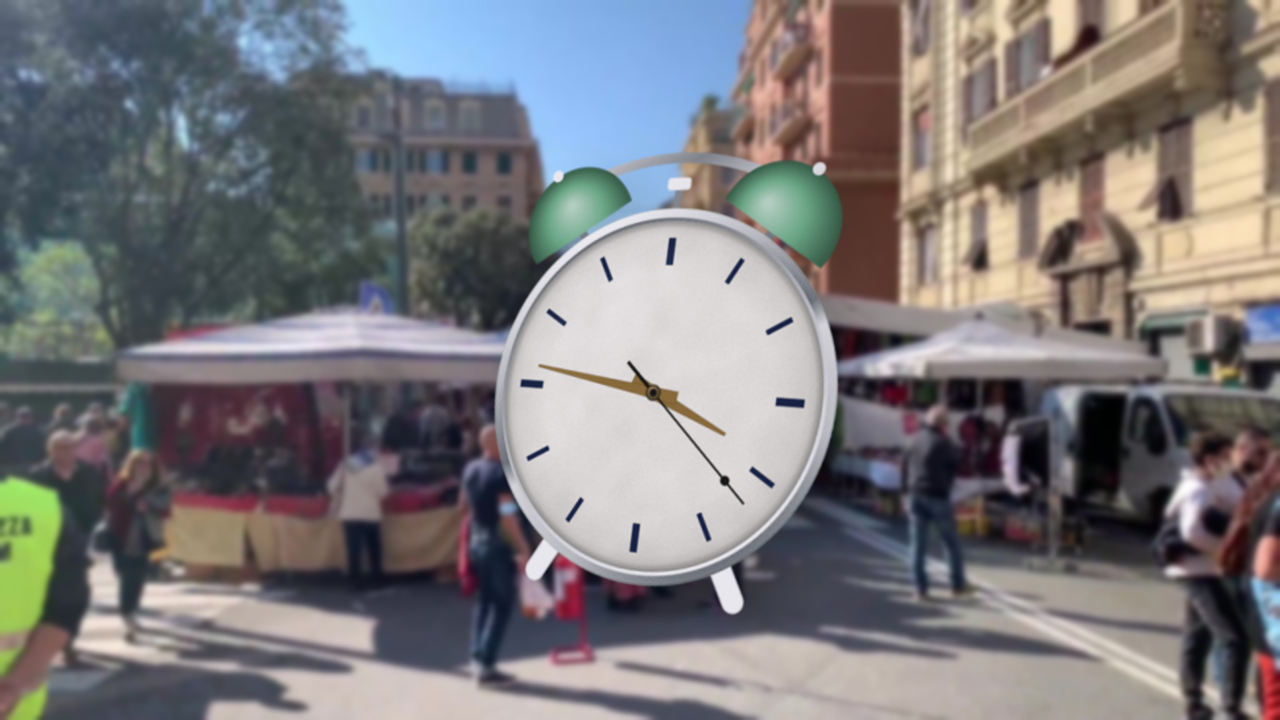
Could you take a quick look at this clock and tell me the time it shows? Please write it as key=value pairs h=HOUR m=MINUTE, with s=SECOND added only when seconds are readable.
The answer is h=3 m=46 s=22
